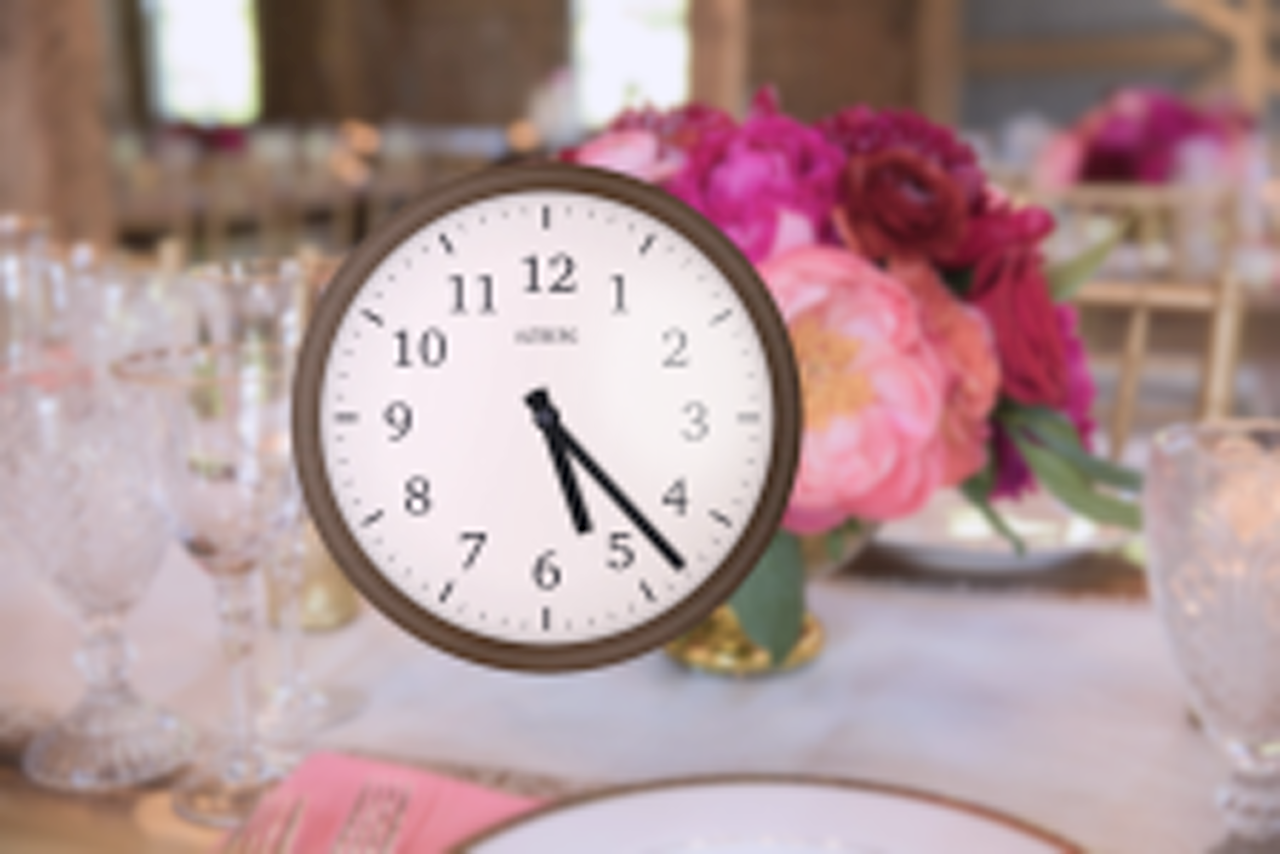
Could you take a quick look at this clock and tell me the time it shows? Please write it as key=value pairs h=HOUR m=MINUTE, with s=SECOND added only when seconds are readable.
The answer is h=5 m=23
